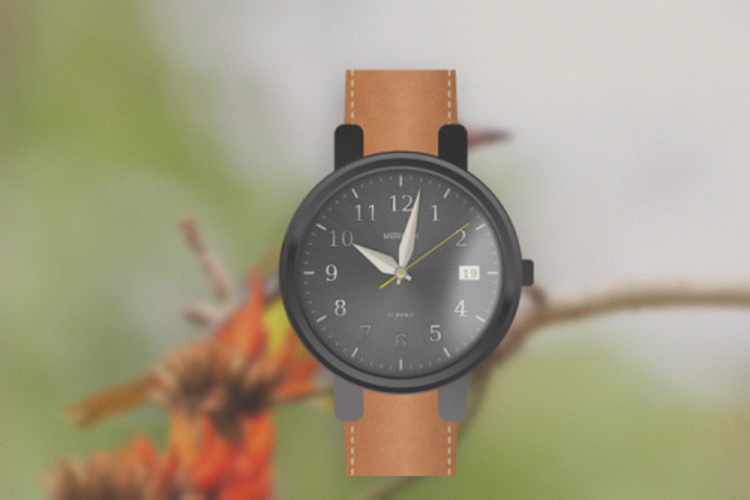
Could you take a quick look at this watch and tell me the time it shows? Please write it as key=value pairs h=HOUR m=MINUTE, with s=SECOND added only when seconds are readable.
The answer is h=10 m=2 s=9
